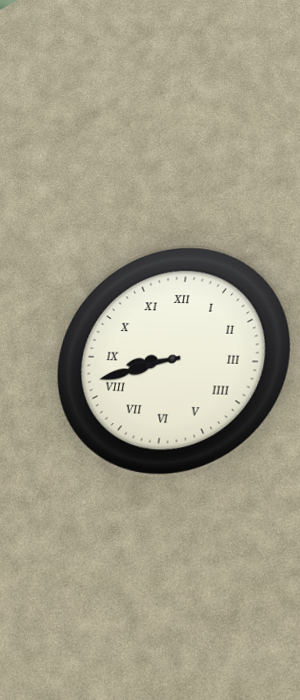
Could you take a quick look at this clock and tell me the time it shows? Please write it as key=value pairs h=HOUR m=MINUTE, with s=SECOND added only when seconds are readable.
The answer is h=8 m=42
